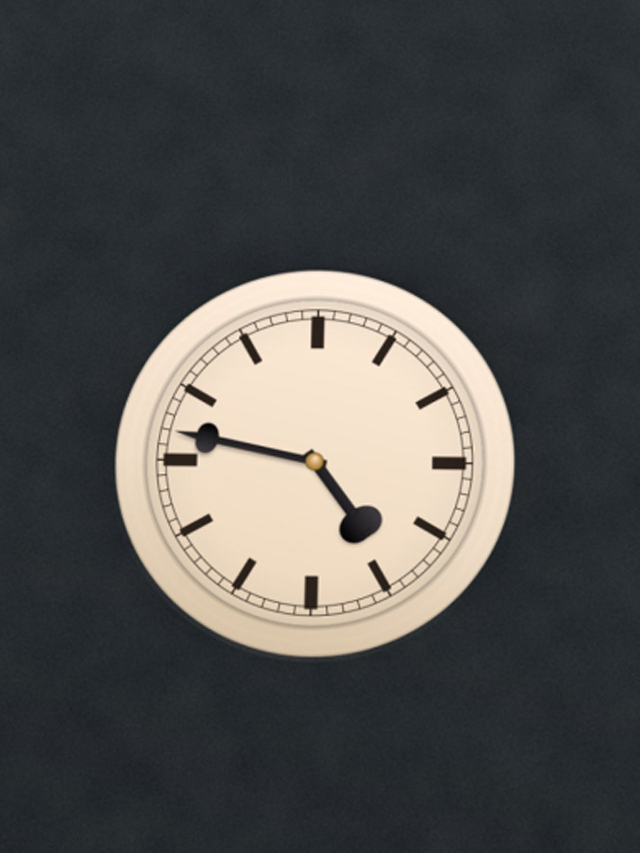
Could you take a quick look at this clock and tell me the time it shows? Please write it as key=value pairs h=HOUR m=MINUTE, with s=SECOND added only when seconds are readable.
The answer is h=4 m=47
